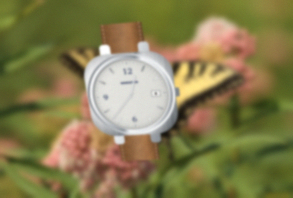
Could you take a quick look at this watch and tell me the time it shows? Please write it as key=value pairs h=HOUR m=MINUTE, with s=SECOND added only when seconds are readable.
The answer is h=12 m=37
